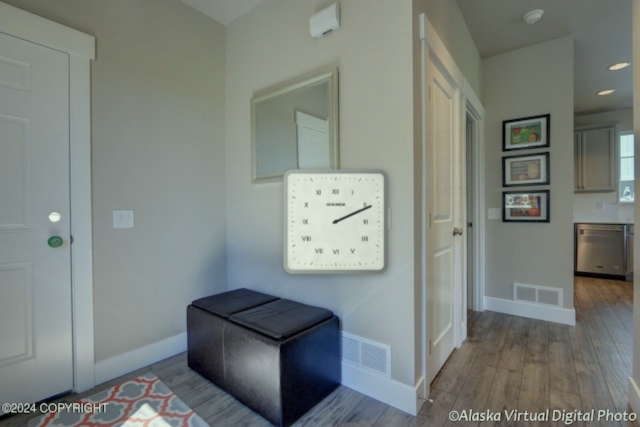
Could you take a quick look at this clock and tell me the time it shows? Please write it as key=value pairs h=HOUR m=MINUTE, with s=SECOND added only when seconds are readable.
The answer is h=2 m=11
